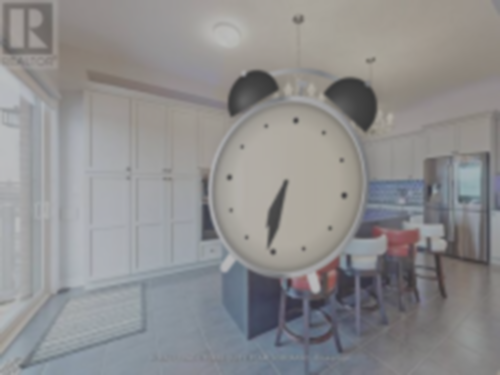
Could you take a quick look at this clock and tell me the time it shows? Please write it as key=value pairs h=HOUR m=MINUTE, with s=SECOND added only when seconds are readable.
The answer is h=6 m=31
